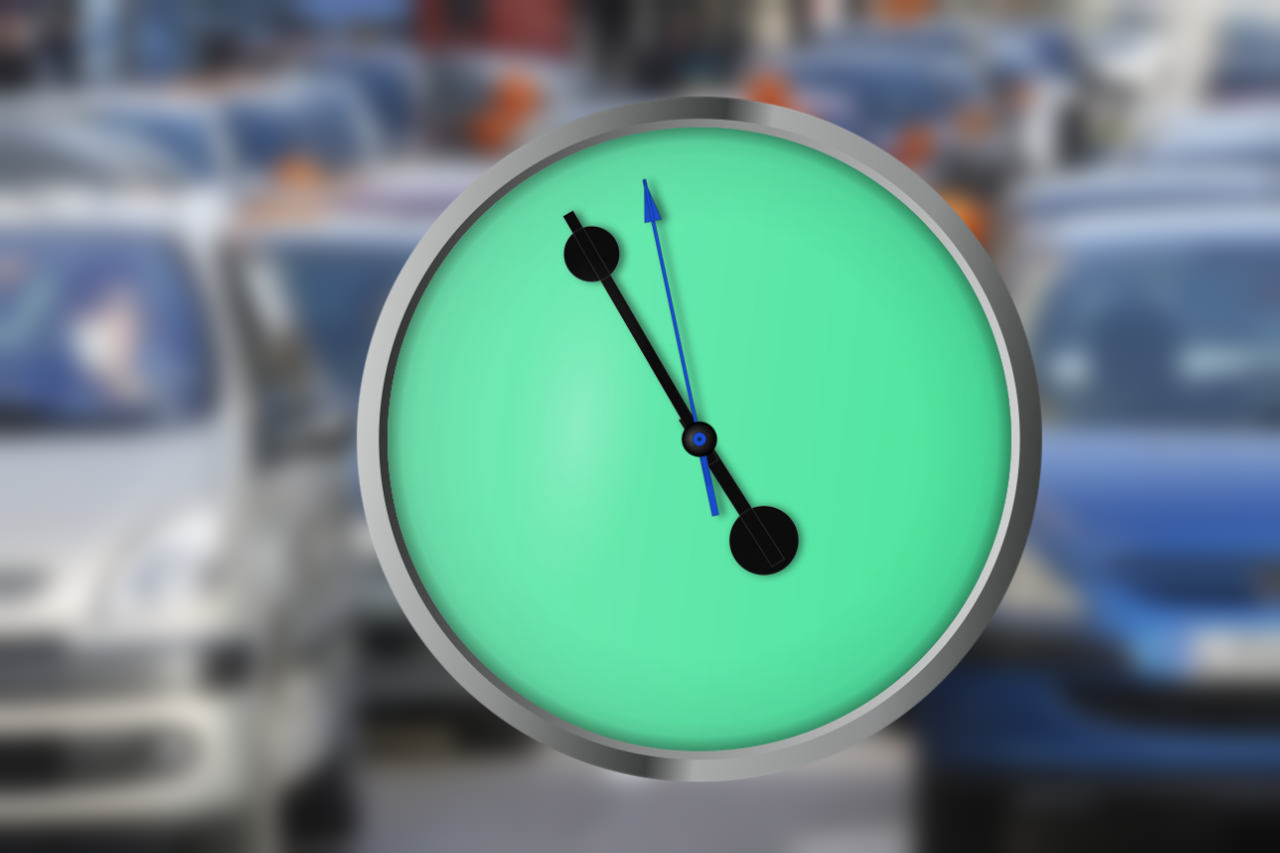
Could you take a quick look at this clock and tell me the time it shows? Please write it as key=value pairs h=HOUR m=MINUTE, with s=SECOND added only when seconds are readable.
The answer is h=4 m=54 s=58
